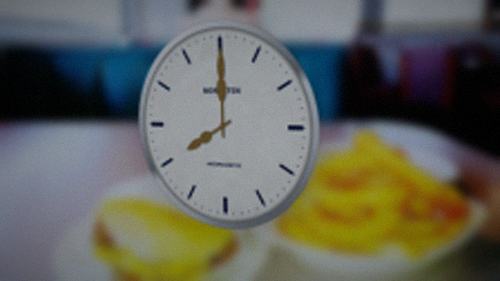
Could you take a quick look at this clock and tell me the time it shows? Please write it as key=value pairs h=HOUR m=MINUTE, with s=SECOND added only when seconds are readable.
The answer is h=8 m=0
